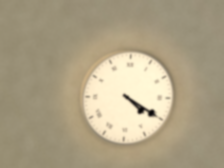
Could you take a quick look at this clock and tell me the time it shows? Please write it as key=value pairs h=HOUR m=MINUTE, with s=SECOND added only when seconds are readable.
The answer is h=4 m=20
